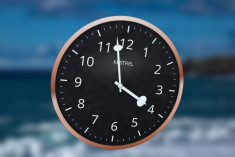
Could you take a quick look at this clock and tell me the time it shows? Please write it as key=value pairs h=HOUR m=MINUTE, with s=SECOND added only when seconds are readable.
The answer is h=3 m=58
